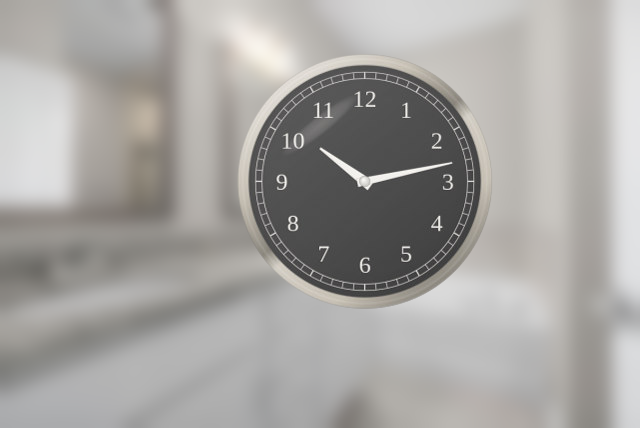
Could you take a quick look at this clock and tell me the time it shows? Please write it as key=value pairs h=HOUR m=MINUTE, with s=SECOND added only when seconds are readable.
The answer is h=10 m=13
